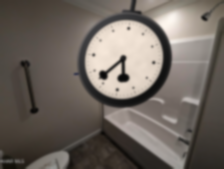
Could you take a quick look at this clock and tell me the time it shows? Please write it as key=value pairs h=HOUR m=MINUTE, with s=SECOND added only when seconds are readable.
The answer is h=5 m=37
